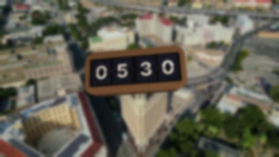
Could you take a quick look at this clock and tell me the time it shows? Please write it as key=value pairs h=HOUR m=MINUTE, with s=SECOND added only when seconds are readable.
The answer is h=5 m=30
